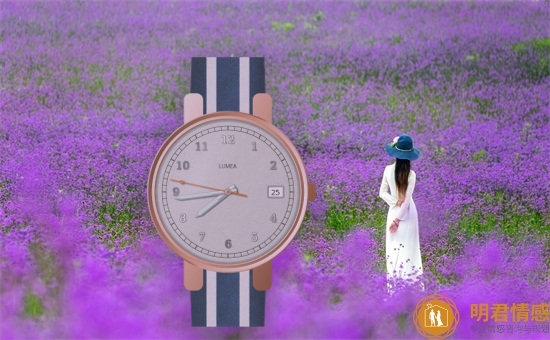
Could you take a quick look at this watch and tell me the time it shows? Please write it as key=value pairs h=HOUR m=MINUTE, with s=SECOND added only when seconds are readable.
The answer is h=7 m=43 s=47
